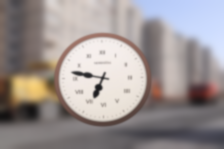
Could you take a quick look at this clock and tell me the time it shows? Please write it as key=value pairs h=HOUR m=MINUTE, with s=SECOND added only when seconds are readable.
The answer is h=6 m=47
